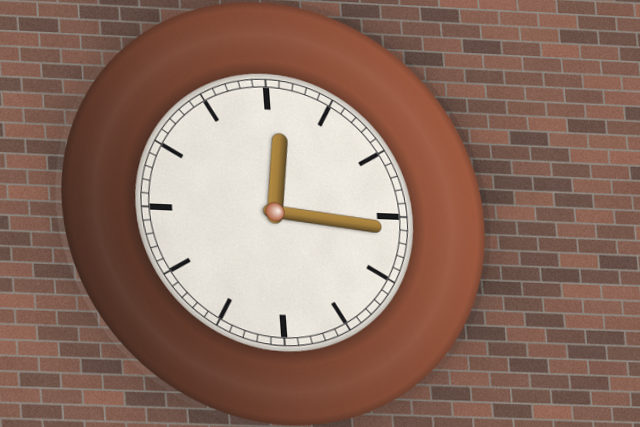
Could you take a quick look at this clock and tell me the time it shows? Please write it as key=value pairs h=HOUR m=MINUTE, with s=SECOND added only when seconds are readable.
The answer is h=12 m=16
